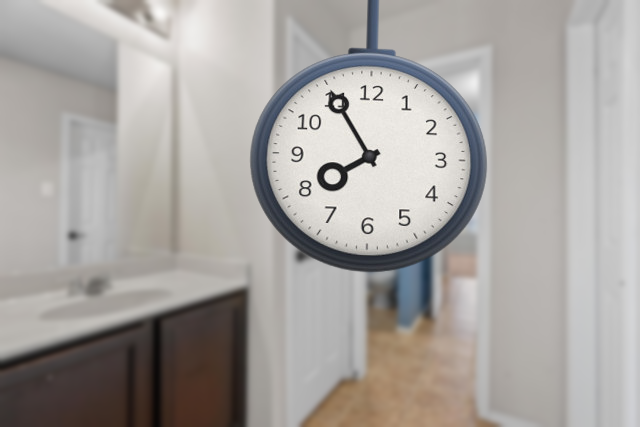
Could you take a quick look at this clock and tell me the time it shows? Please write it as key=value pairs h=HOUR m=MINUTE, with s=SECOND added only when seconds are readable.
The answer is h=7 m=55
